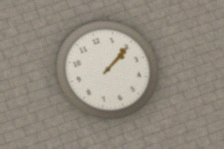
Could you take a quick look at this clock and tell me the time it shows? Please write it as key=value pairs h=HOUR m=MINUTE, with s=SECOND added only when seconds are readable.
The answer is h=2 m=10
